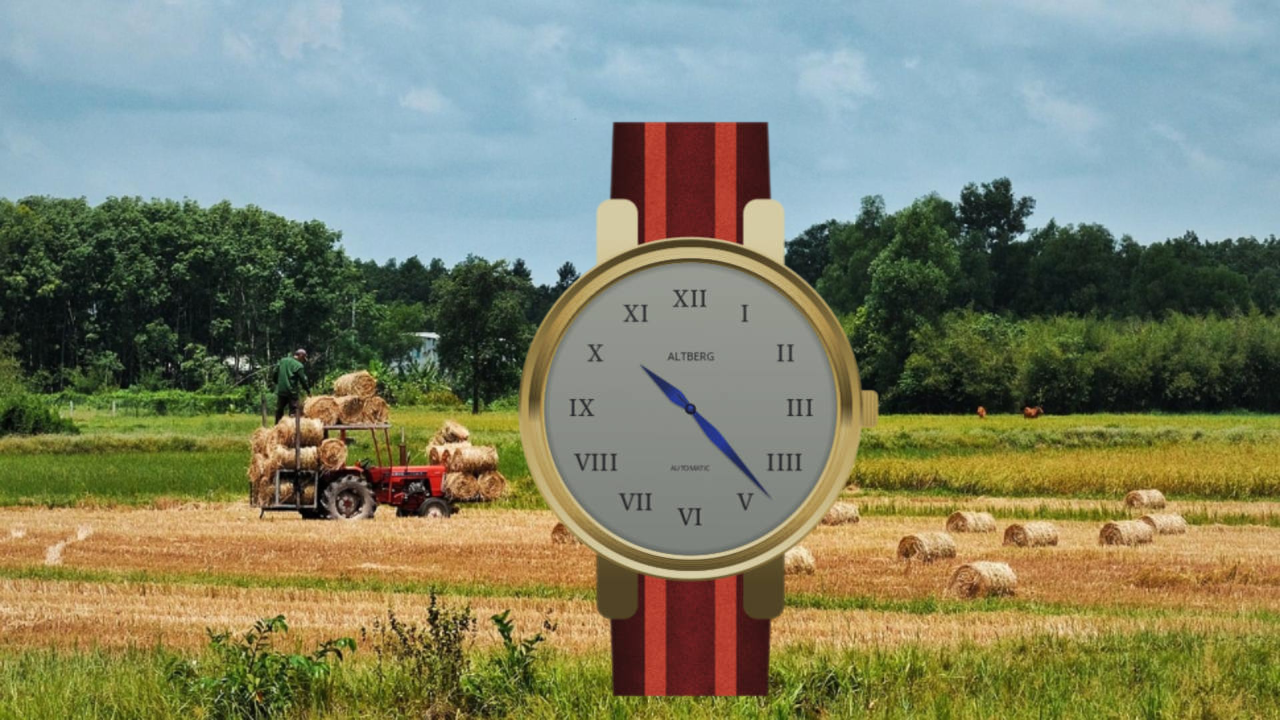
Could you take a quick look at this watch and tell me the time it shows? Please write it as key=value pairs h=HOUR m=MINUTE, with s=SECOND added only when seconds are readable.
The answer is h=10 m=23
